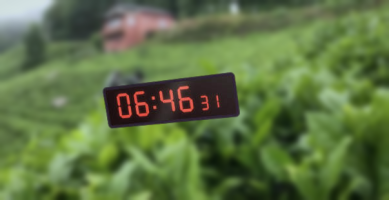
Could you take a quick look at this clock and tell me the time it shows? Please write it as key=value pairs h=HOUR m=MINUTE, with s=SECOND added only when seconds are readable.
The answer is h=6 m=46 s=31
